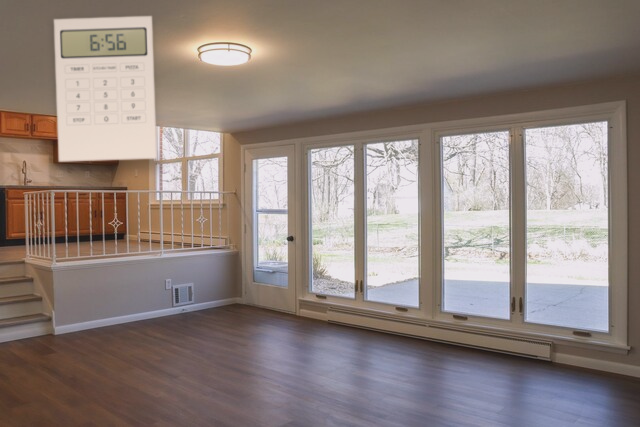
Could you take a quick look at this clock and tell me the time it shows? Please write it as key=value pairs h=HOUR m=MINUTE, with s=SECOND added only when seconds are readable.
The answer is h=6 m=56
